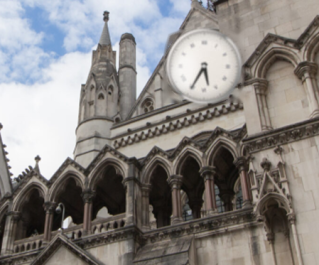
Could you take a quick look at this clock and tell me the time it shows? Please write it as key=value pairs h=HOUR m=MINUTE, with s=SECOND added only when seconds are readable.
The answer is h=5 m=35
